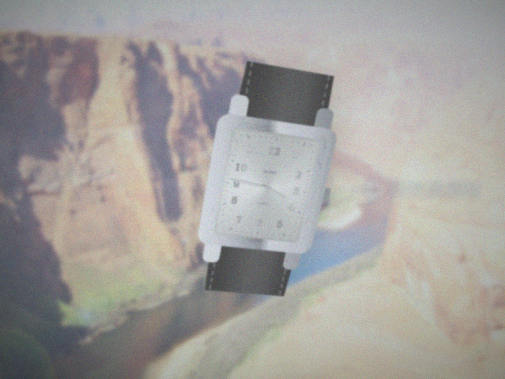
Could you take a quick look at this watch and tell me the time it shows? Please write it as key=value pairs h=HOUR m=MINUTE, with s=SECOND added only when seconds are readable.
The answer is h=3 m=46
